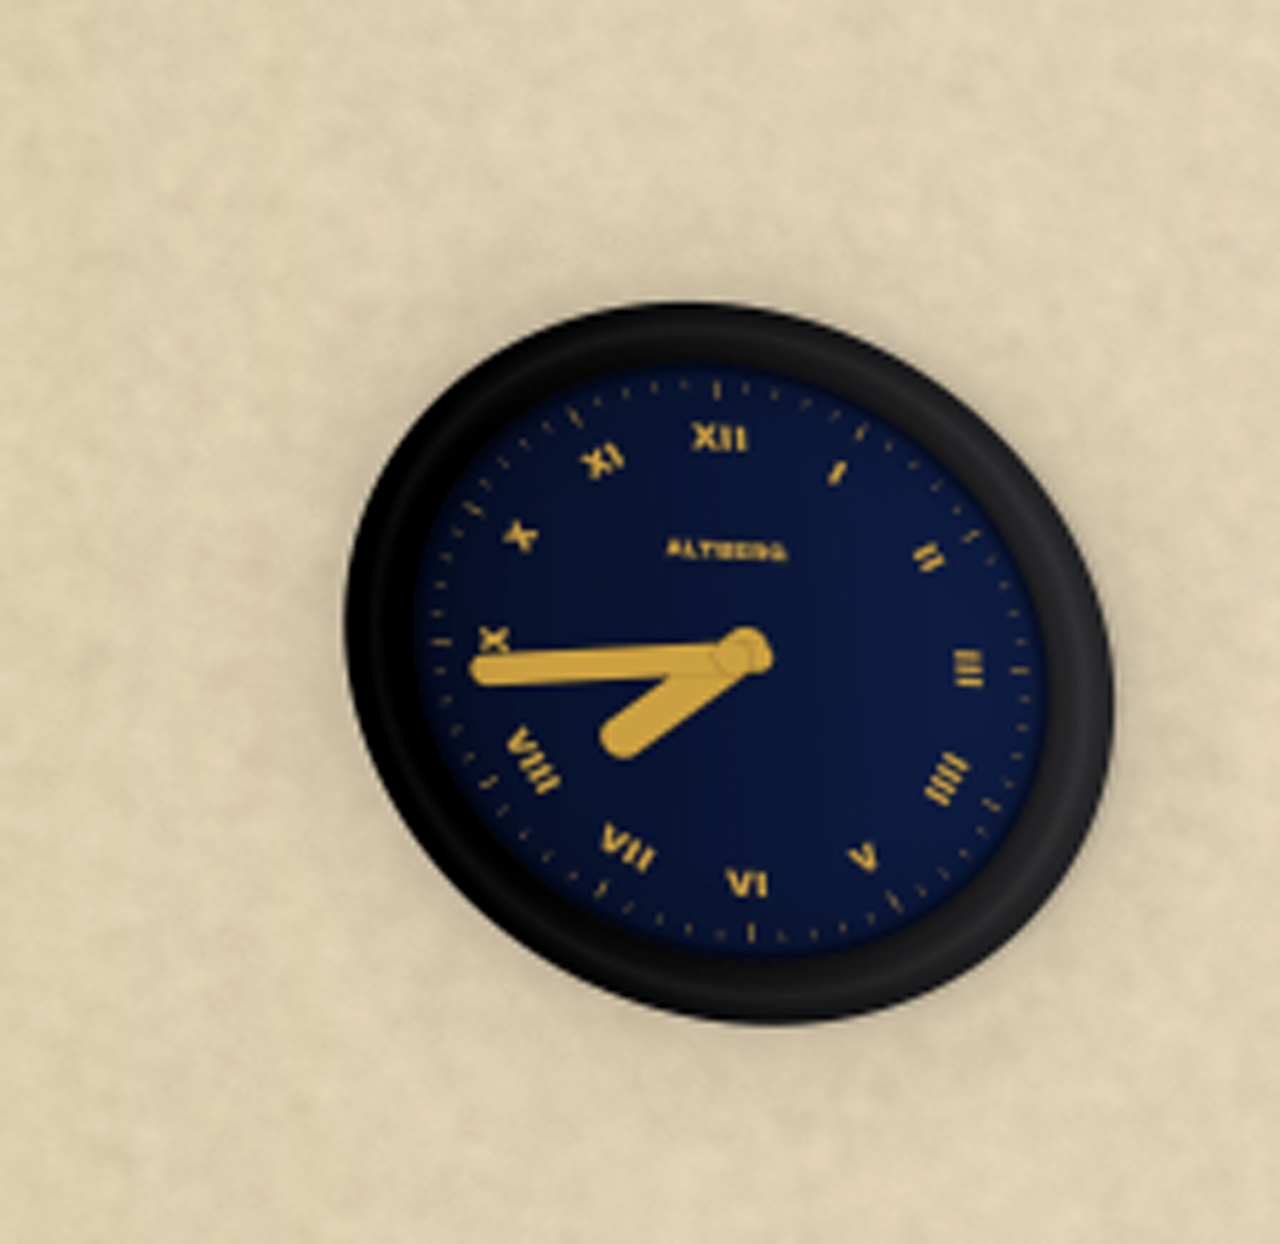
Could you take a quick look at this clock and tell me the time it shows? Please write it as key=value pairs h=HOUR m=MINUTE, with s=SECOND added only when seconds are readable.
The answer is h=7 m=44
